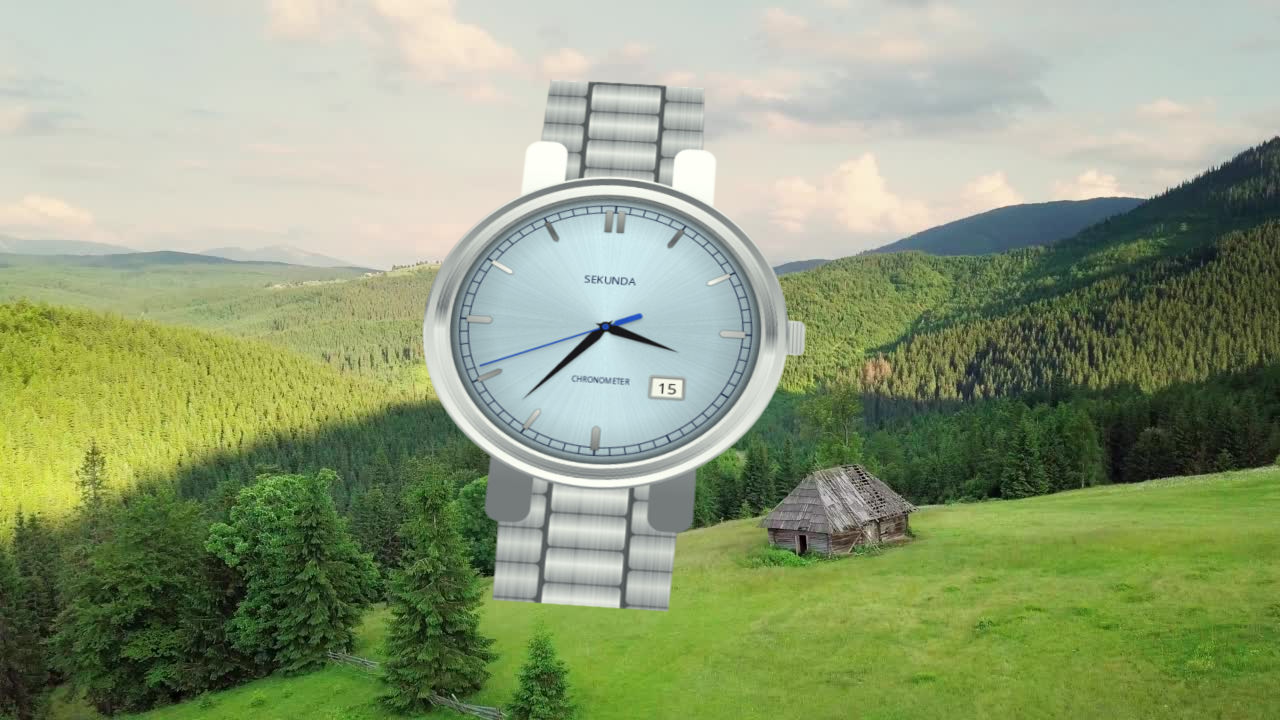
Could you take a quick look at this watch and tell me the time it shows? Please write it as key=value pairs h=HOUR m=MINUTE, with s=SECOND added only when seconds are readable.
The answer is h=3 m=36 s=41
